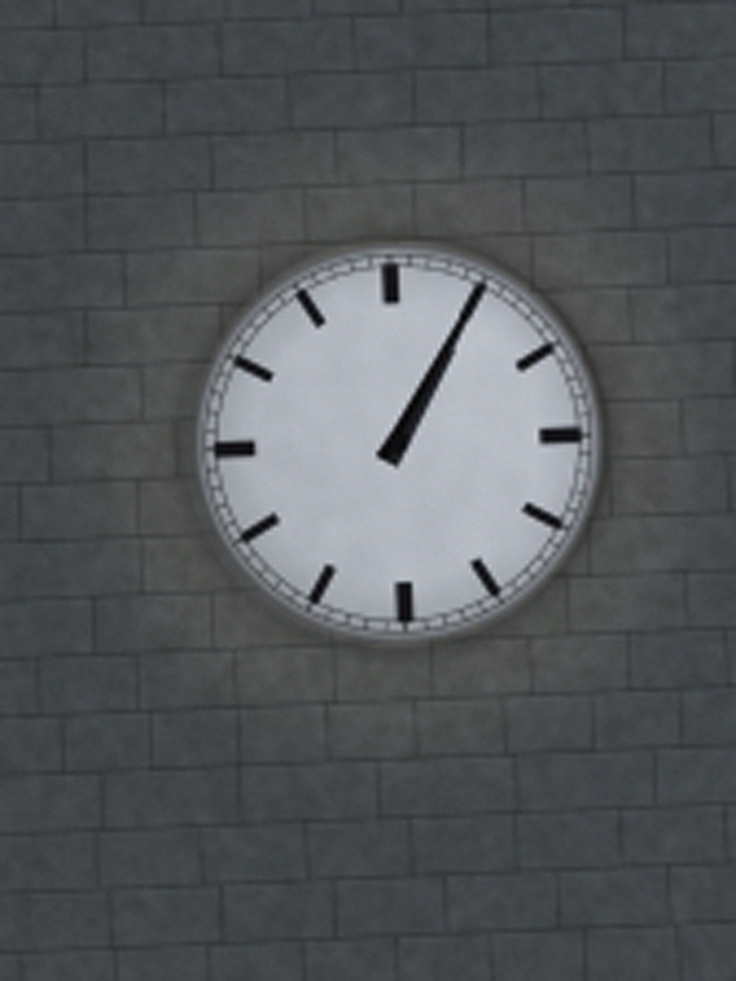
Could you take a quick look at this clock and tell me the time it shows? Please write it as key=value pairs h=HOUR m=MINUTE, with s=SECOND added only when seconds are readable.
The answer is h=1 m=5
